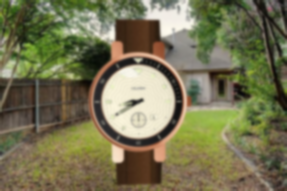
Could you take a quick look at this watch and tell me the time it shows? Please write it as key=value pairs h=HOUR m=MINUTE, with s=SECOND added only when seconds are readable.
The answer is h=8 m=40
